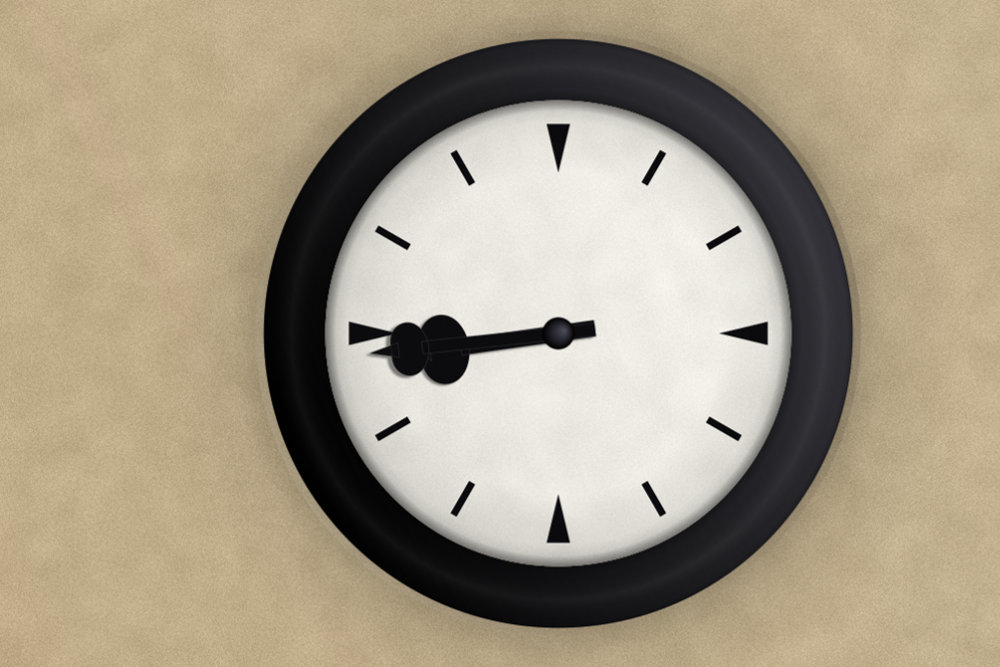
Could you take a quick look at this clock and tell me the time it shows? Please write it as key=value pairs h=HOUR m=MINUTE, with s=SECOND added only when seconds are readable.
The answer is h=8 m=44
